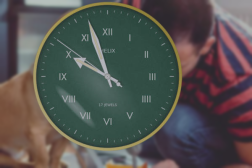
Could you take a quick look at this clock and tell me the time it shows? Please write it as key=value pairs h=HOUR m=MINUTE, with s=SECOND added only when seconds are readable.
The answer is h=9 m=56 s=51
